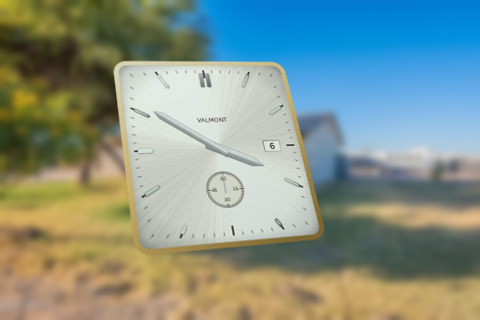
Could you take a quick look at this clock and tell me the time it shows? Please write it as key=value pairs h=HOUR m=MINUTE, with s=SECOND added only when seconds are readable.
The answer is h=3 m=51
